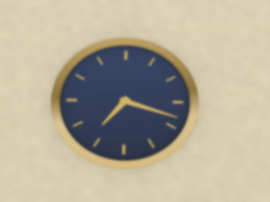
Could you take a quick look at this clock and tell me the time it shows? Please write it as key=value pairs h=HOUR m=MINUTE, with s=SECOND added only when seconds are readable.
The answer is h=7 m=18
